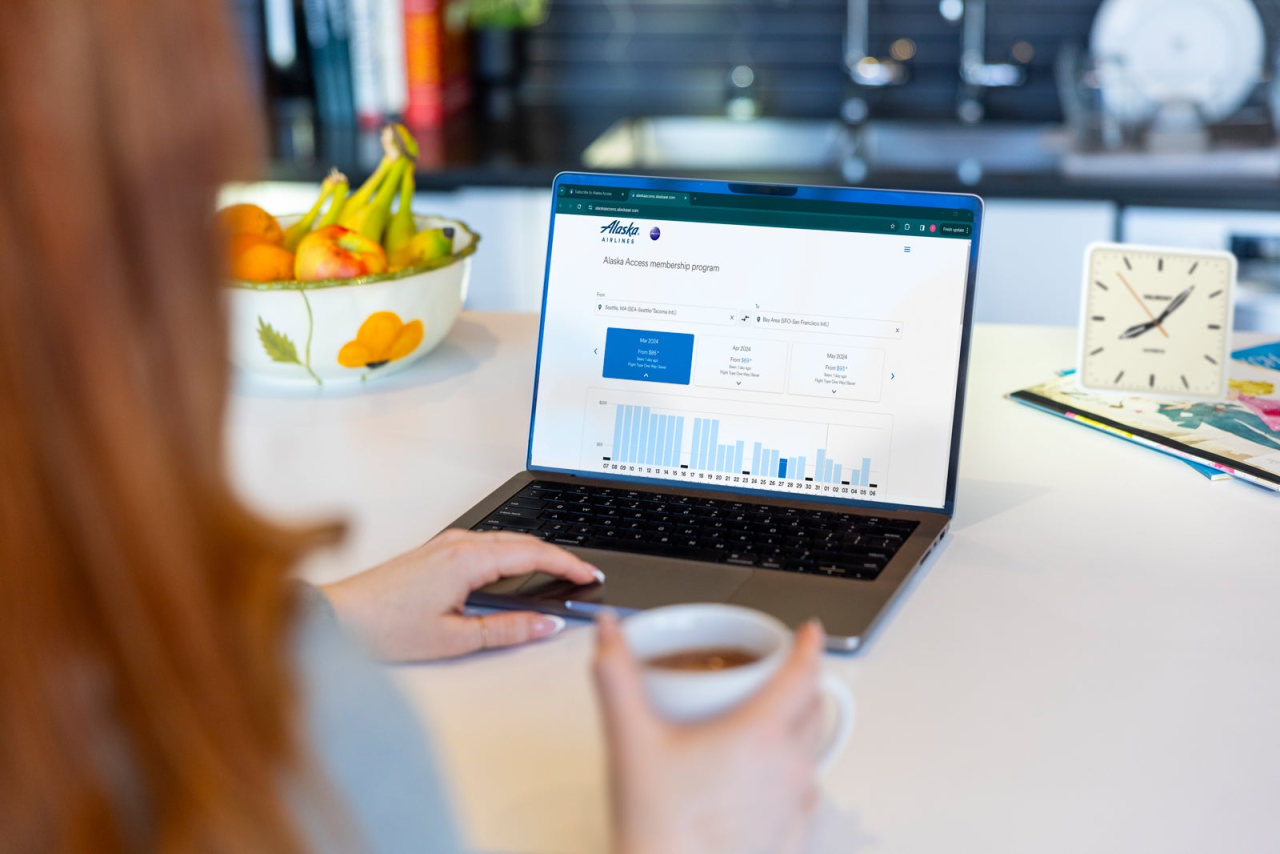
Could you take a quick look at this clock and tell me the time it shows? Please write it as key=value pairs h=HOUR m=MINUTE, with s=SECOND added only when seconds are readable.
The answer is h=8 m=6 s=53
